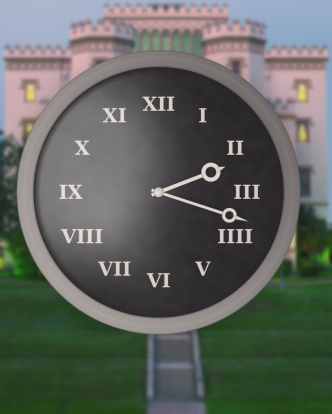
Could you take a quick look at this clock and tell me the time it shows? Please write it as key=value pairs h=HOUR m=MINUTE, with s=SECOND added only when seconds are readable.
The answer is h=2 m=18
